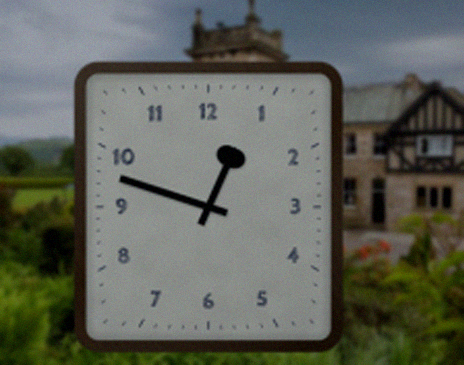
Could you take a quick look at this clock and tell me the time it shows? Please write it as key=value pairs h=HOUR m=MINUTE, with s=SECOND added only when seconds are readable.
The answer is h=12 m=48
